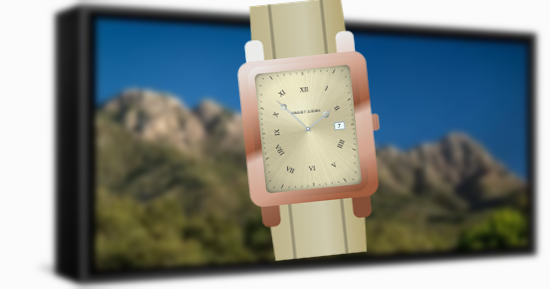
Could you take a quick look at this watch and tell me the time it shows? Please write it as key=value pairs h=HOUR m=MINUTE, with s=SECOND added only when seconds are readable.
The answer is h=1 m=53
